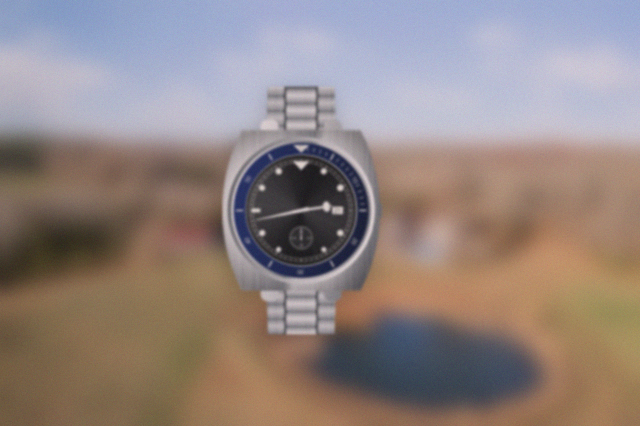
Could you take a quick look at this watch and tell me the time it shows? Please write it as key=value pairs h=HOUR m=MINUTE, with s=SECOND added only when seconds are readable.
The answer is h=2 m=43
